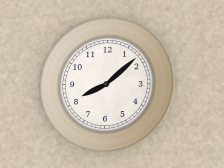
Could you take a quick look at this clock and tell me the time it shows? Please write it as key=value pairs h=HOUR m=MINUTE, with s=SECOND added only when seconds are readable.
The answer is h=8 m=8
